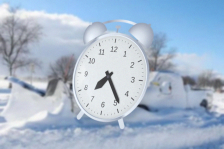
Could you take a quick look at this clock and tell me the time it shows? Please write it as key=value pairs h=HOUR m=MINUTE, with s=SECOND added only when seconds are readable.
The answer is h=7 m=24
